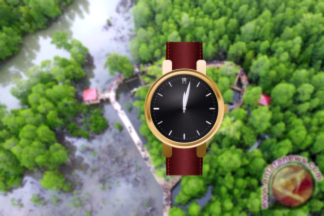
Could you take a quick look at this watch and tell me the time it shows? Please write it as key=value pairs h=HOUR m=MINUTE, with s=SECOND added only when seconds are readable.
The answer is h=12 m=2
